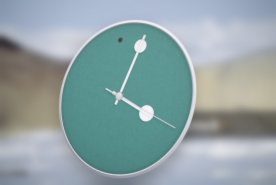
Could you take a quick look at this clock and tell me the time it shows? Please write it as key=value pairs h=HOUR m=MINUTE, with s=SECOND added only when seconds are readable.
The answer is h=4 m=4 s=20
